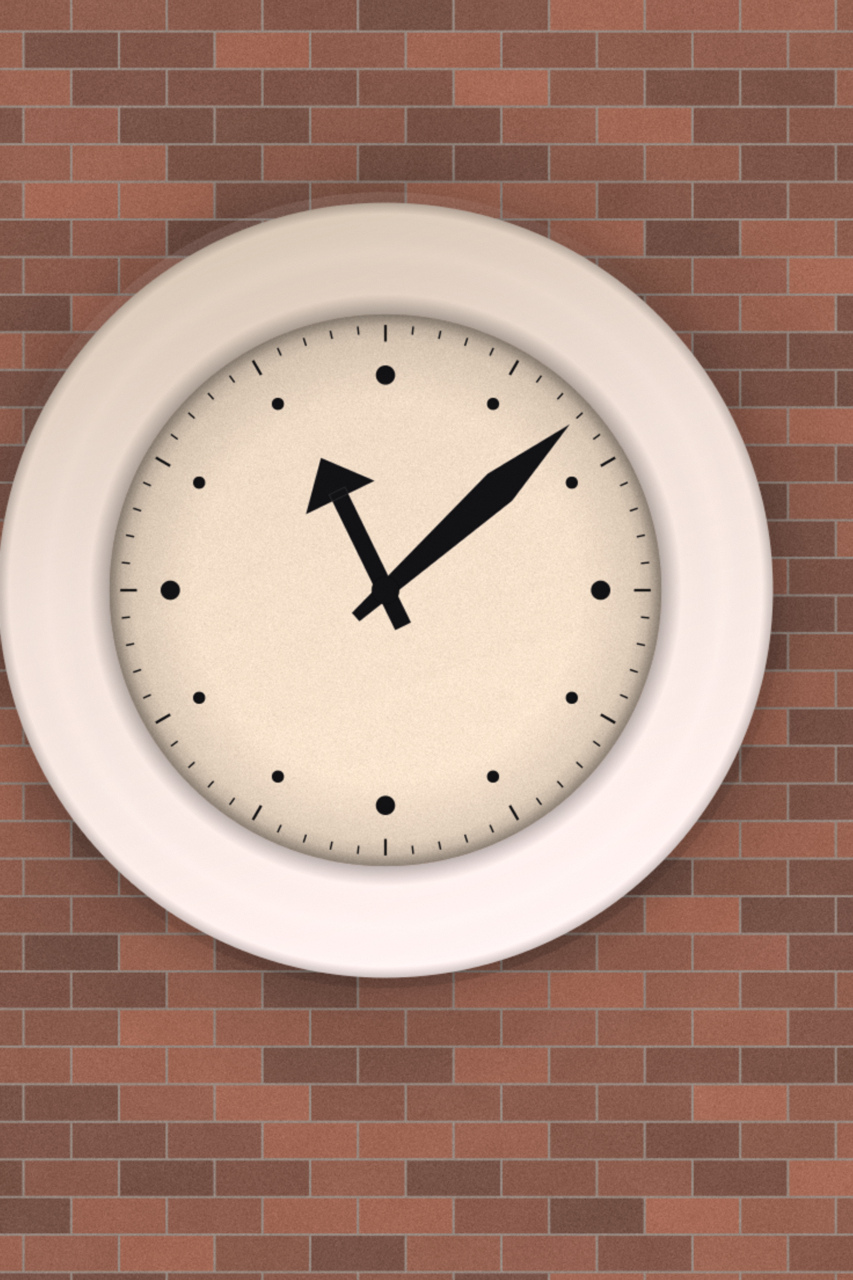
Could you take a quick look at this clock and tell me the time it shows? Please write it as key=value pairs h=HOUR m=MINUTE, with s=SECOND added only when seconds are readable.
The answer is h=11 m=8
